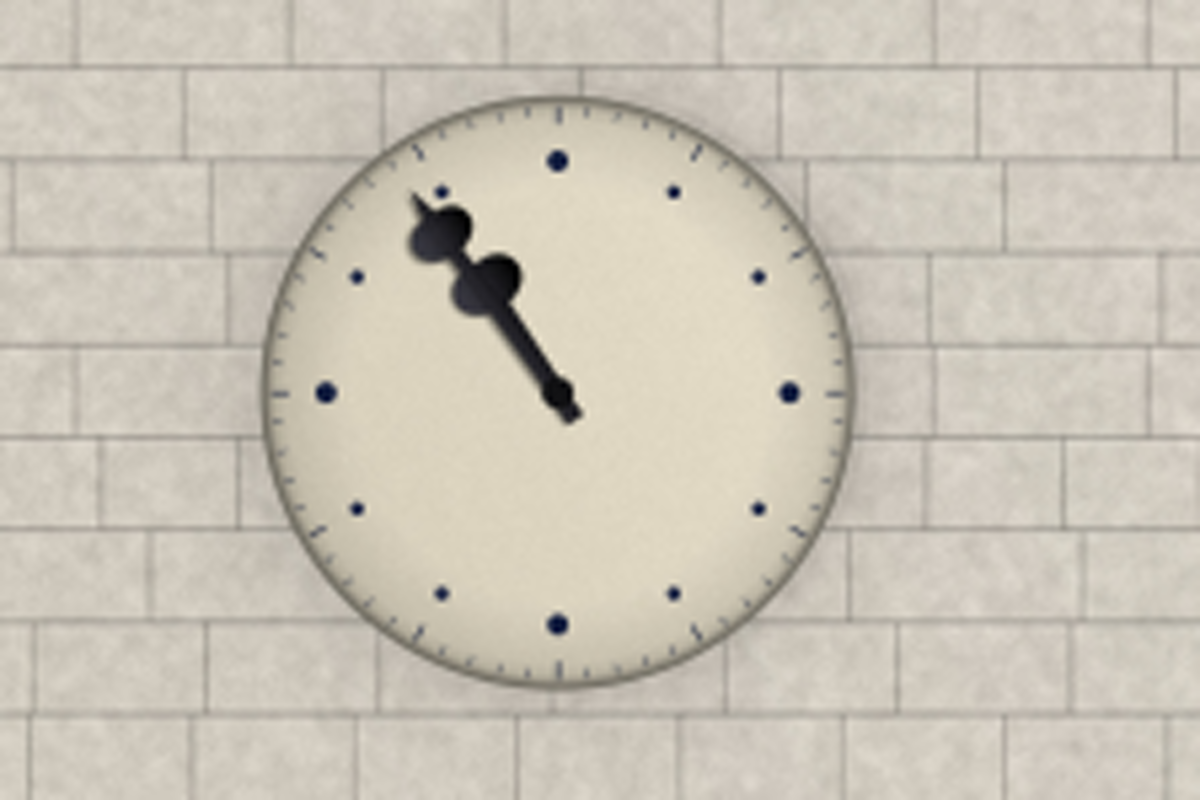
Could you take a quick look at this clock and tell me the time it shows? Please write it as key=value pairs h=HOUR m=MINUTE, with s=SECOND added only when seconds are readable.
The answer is h=10 m=54
